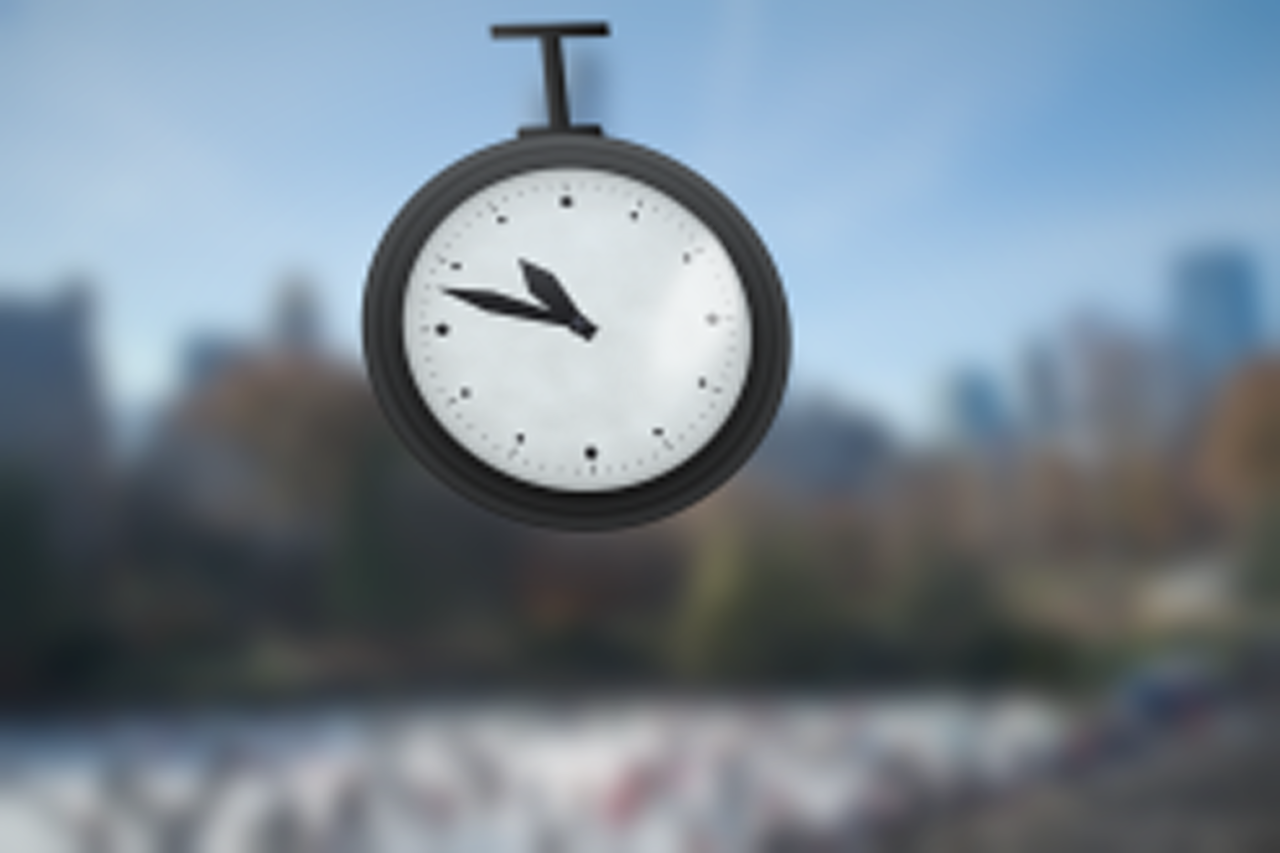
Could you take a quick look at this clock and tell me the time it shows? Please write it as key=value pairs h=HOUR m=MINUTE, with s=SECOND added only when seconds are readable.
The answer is h=10 m=48
